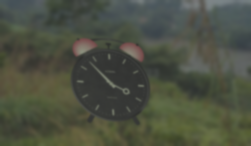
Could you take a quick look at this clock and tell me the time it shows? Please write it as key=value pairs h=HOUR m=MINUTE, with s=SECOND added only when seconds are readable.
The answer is h=3 m=53
